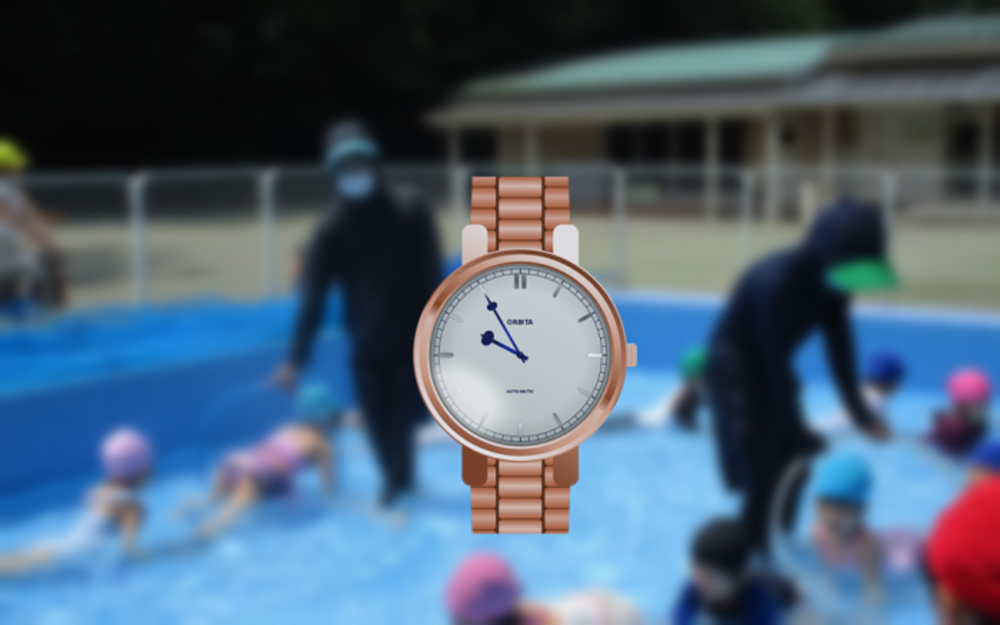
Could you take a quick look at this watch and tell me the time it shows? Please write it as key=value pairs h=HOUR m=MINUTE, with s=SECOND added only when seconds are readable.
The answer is h=9 m=55
